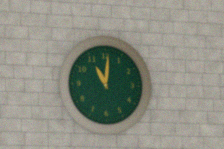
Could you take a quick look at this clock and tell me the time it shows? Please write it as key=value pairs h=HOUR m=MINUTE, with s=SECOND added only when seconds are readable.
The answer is h=11 m=1
